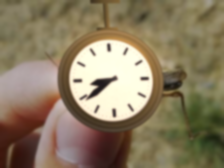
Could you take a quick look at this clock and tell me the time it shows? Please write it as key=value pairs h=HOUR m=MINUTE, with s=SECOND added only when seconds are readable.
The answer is h=8 m=39
